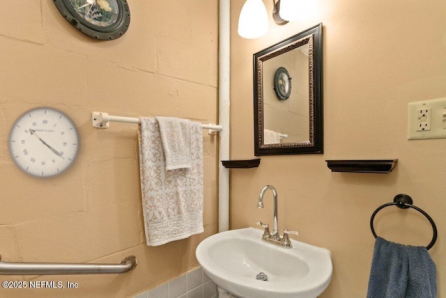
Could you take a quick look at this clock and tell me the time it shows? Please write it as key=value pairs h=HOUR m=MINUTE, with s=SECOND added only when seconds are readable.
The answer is h=10 m=21
